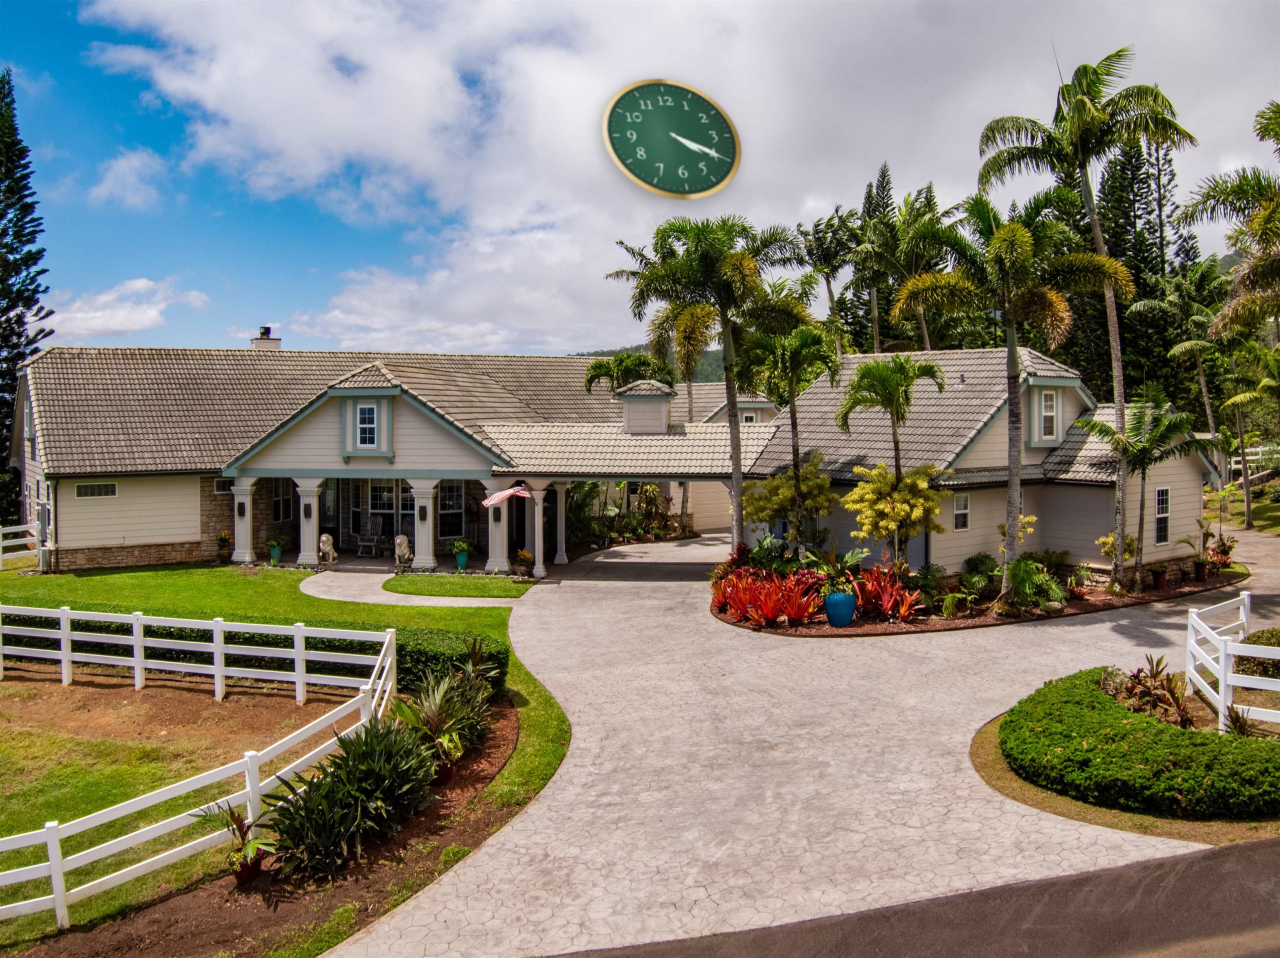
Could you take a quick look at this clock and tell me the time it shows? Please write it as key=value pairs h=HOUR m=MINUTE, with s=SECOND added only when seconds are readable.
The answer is h=4 m=20
